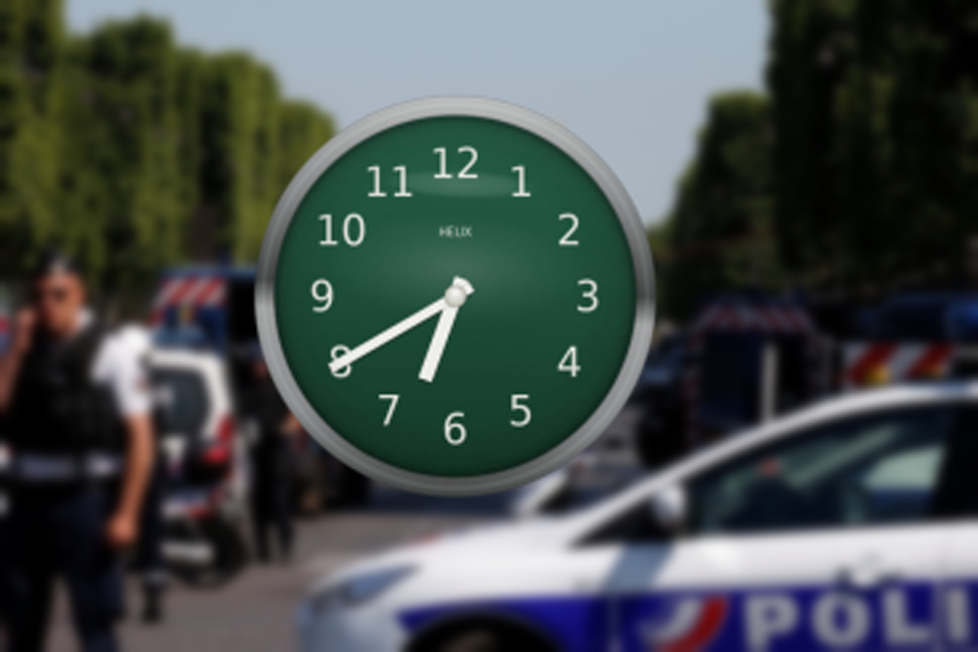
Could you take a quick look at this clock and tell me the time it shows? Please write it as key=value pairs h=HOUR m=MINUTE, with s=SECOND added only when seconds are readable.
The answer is h=6 m=40
